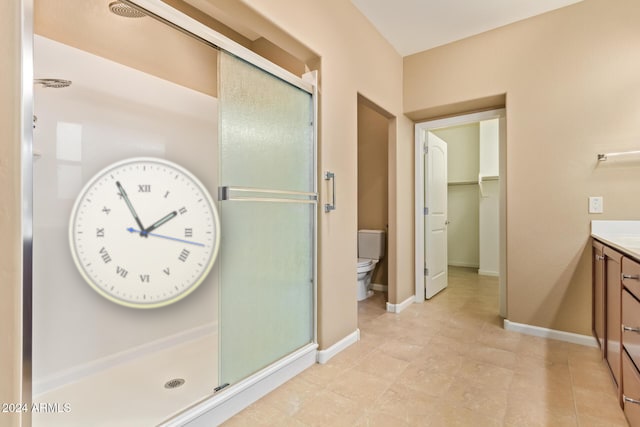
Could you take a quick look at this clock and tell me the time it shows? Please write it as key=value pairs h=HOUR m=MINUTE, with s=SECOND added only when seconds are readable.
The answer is h=1 m=55 s=17
